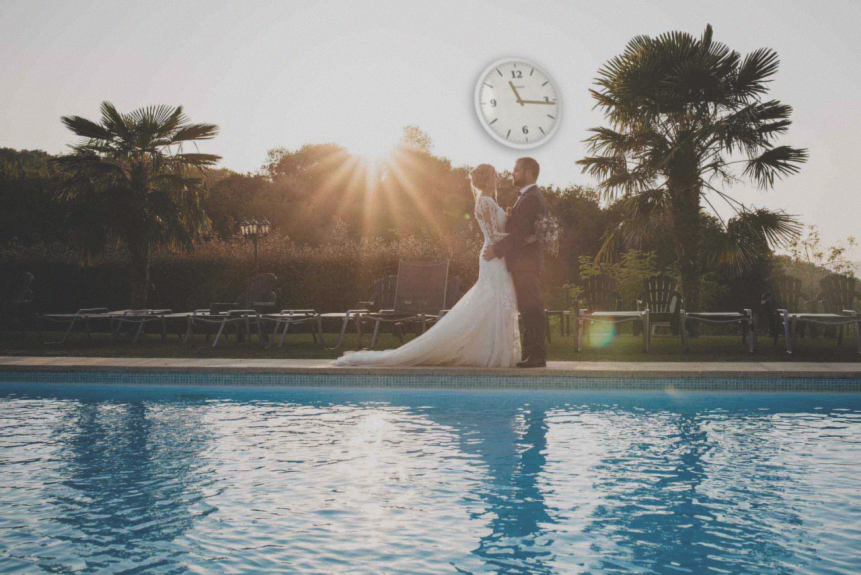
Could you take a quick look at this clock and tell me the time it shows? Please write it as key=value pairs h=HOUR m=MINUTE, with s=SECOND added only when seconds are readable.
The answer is h=11 m=16
